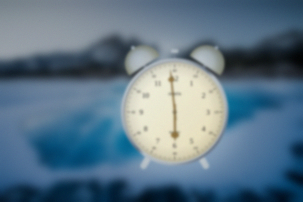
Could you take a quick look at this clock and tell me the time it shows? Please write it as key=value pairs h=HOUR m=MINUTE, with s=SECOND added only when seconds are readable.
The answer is h=5 m=59
